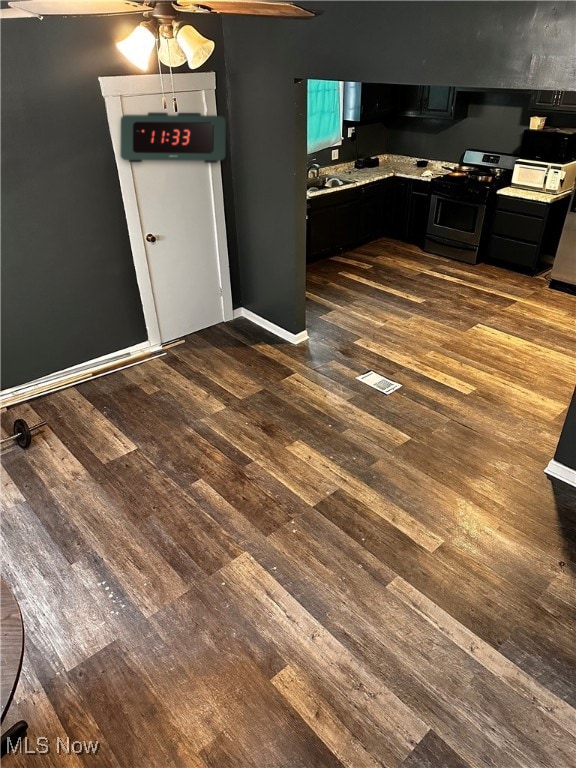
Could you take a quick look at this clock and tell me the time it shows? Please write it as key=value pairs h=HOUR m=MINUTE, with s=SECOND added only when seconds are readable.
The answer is h=11 m=33
